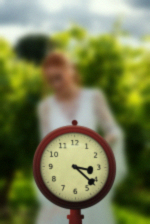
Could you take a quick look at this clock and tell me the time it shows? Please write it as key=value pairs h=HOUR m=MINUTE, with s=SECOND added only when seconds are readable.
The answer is h=3 m=22
